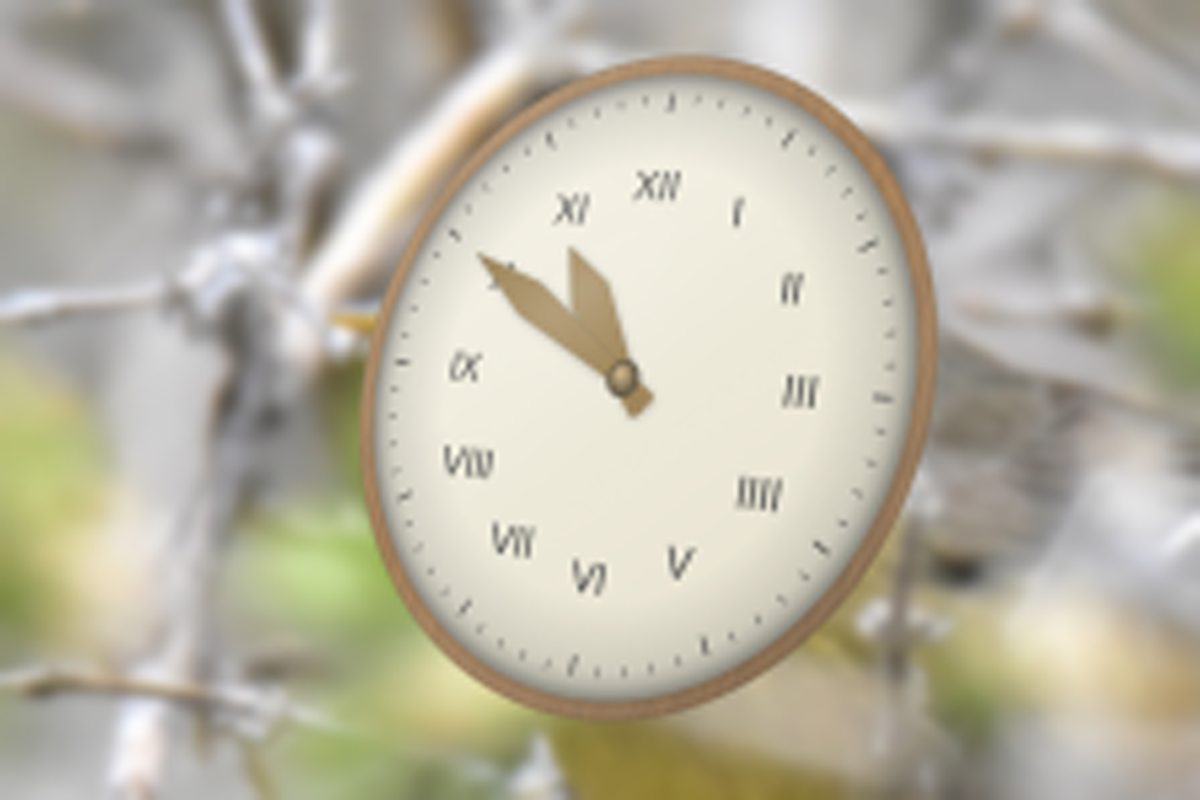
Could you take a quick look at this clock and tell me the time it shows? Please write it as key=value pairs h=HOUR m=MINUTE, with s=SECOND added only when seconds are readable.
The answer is h=10 m=50
